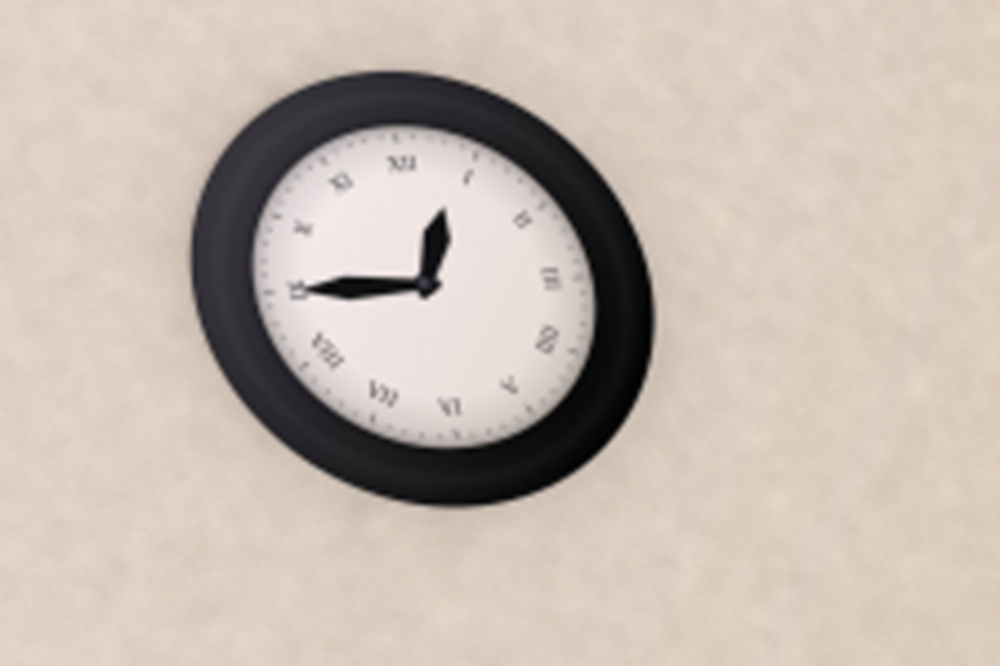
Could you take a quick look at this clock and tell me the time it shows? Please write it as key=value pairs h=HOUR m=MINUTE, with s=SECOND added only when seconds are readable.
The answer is h=12 m=45
